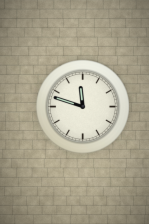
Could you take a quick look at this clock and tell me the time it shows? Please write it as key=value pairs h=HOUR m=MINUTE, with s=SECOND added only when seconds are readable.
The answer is h=11 m=48
